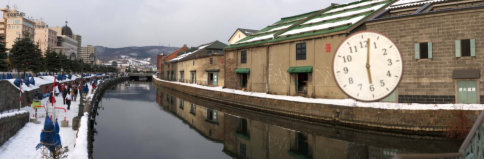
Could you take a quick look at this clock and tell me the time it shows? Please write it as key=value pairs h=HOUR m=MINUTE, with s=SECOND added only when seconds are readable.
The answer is h=6 m=2
